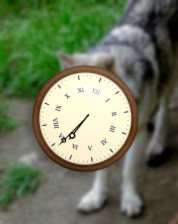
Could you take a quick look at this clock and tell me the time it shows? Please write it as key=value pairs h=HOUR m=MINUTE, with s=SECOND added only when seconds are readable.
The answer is h=6 m=34
